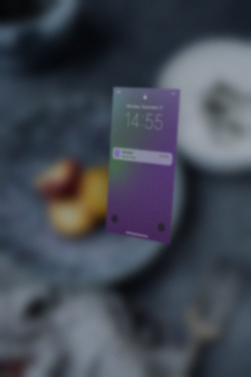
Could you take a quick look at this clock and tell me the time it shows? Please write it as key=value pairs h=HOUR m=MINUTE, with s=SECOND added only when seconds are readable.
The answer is h=14 m=55
